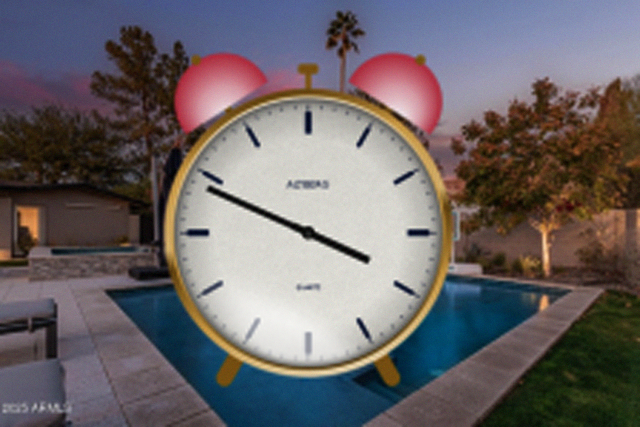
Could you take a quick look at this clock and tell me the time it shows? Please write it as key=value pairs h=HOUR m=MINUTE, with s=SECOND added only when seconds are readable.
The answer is h=3 m=49
